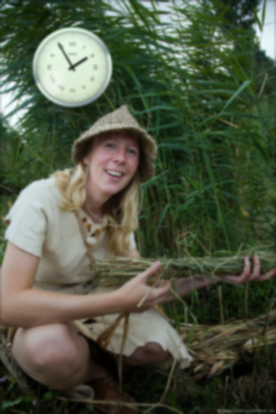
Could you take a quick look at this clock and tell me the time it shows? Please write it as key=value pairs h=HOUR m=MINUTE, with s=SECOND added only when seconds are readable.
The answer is h=1 m=55
